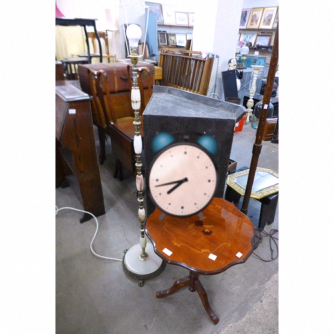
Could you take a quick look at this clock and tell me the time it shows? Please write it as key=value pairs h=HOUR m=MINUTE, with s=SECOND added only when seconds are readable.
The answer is h=7 m=43
